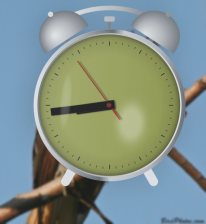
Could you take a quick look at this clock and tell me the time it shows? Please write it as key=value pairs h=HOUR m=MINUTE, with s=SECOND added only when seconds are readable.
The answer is h=8 m=43 s=54
